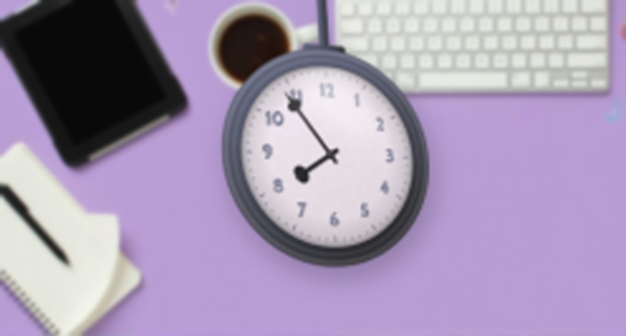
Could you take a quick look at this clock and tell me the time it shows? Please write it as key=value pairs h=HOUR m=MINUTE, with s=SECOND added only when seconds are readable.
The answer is h=7 m=54
